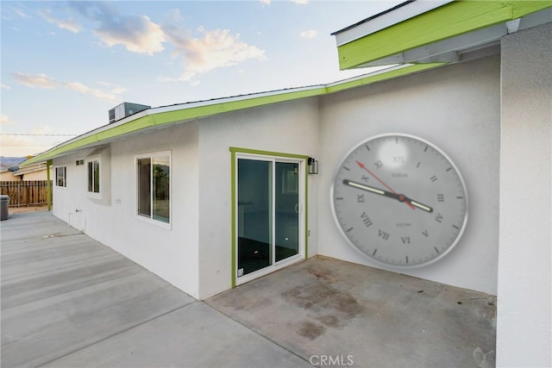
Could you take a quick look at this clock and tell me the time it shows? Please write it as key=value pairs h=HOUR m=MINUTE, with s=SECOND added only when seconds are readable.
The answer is h=3 m=47 s=52
